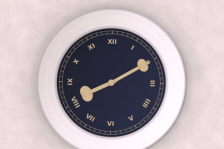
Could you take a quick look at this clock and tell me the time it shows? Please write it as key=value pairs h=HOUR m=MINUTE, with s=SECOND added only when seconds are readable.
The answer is h=8 m=10
